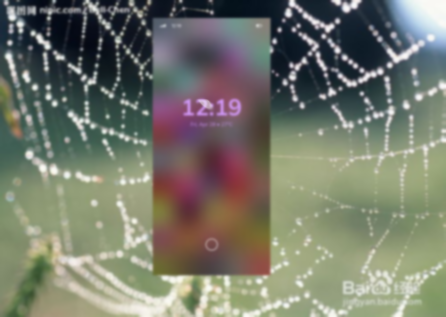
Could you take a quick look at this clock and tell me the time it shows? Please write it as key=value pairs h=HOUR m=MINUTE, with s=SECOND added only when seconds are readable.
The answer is h=12 m=19
